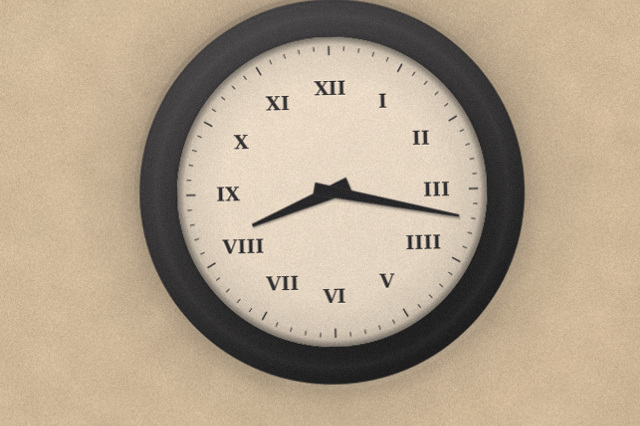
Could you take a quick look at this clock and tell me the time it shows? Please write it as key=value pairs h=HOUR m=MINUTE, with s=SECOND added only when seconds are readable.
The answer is h=8 m=17
